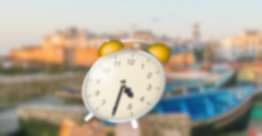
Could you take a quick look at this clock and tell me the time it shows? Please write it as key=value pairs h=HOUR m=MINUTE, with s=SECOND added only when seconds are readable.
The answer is h=4 m=30
